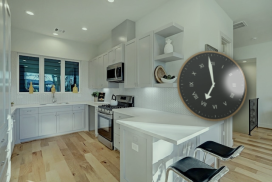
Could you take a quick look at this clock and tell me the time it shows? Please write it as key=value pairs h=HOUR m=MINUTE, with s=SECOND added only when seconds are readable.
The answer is h=6 m=59
